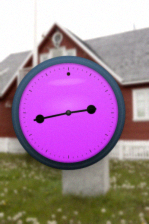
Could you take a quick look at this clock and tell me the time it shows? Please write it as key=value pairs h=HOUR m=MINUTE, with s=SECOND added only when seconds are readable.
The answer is h=2 m=43
